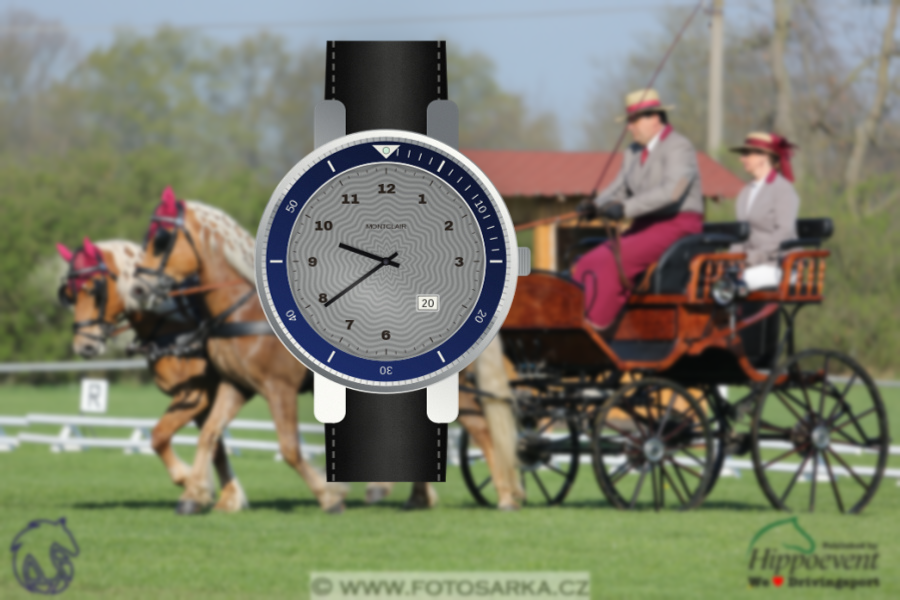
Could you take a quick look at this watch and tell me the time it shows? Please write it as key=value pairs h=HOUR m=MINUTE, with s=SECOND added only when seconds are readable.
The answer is h=9 m=39
